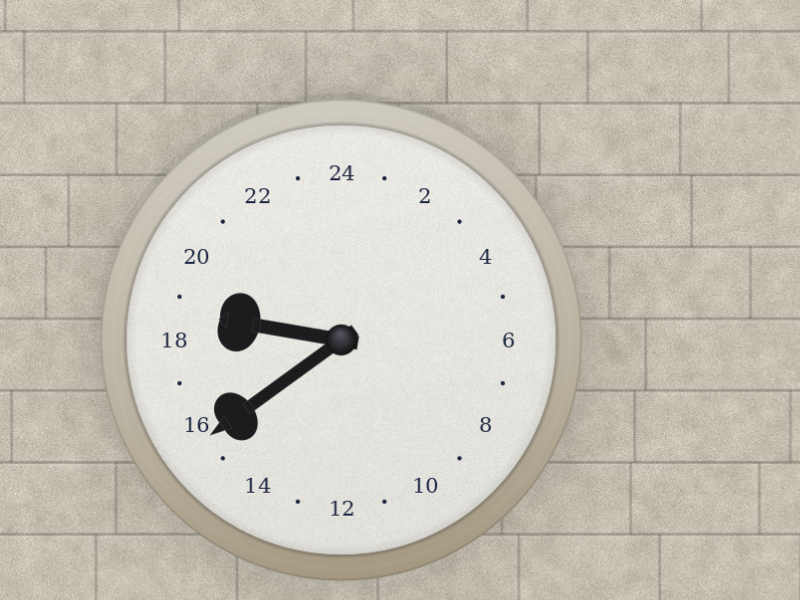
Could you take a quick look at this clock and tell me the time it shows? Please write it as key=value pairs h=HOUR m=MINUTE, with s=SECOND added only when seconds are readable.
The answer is h=18 m=39
